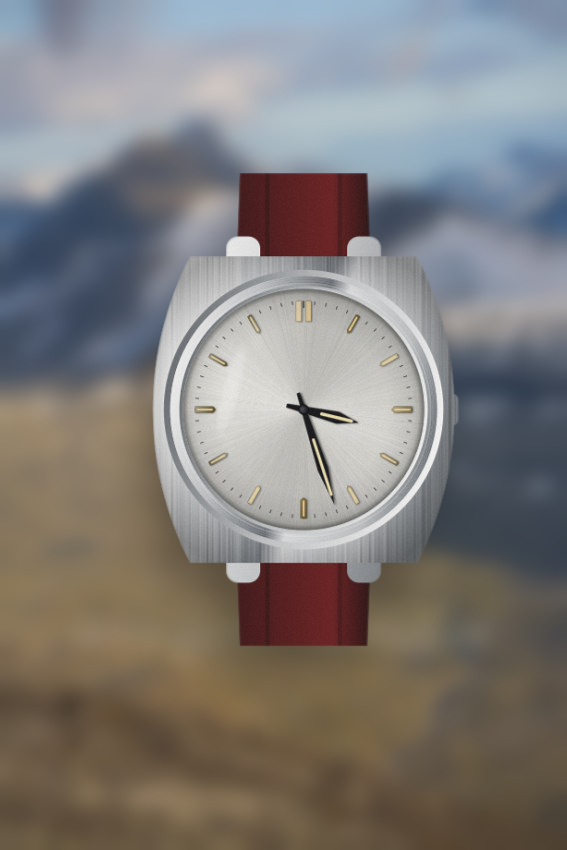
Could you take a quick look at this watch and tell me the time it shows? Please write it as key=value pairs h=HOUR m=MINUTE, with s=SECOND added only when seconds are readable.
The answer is h=3 m=27
